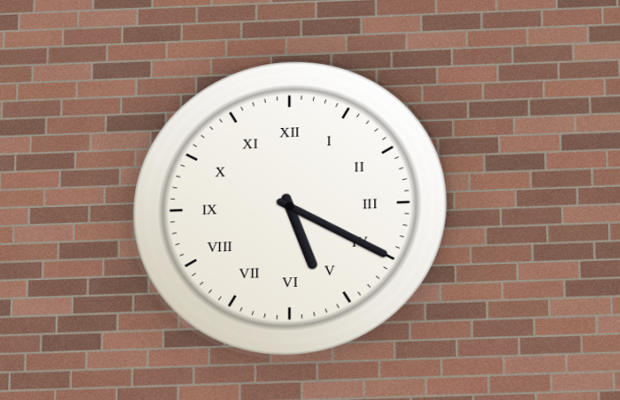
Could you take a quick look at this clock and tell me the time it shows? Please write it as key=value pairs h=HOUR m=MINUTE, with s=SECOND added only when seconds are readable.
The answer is h=5 m=20
